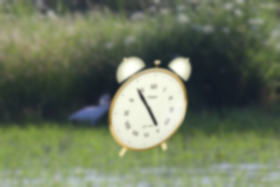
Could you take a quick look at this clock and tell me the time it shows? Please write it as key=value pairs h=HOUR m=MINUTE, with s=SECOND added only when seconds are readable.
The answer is h=4 m=54
